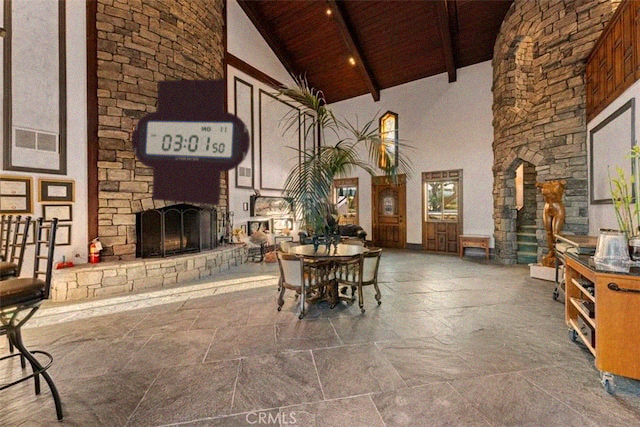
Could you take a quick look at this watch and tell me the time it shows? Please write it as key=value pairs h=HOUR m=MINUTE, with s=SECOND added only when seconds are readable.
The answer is h=3 m=1
